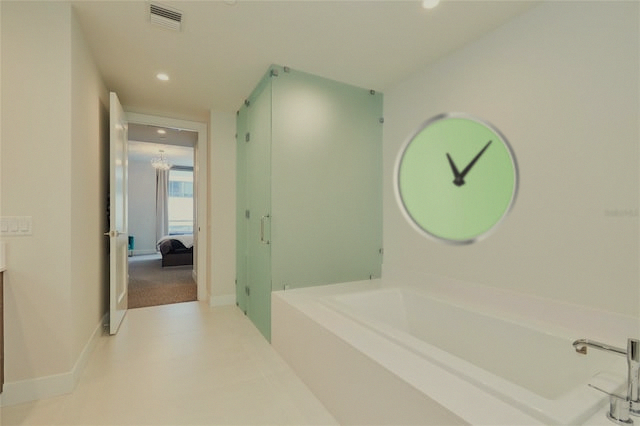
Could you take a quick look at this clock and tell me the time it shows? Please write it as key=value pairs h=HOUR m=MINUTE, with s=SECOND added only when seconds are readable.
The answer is h=11 m=7
